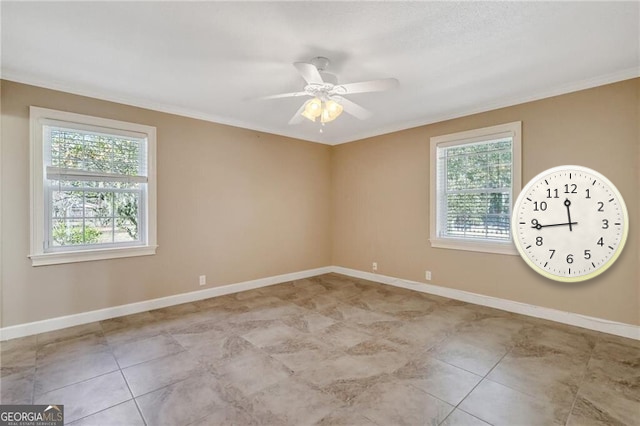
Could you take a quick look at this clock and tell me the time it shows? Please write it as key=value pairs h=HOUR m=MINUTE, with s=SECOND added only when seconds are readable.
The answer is h=11 m=44
